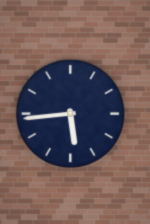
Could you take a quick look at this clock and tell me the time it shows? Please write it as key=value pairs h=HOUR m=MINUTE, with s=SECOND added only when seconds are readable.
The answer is h=5 m=44
